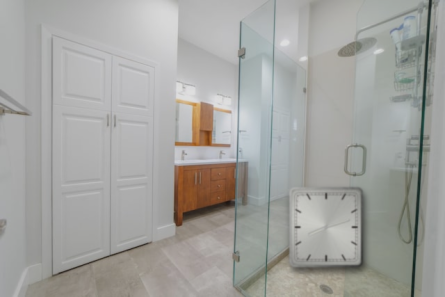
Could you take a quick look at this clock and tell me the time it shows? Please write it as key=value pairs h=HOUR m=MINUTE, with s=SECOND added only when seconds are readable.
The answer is h=8 m=12
